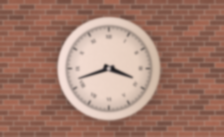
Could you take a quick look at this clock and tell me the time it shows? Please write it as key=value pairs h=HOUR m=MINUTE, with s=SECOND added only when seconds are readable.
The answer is h=3 m=42
